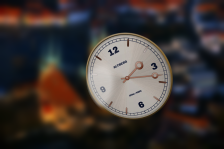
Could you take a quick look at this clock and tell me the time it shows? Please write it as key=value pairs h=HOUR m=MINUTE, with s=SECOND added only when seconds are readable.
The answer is h=2 m=18
